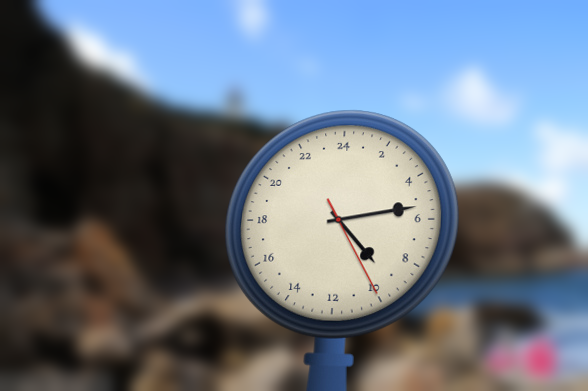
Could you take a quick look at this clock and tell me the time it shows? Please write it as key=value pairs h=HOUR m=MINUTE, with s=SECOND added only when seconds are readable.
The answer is h=9 m=13 s=25
